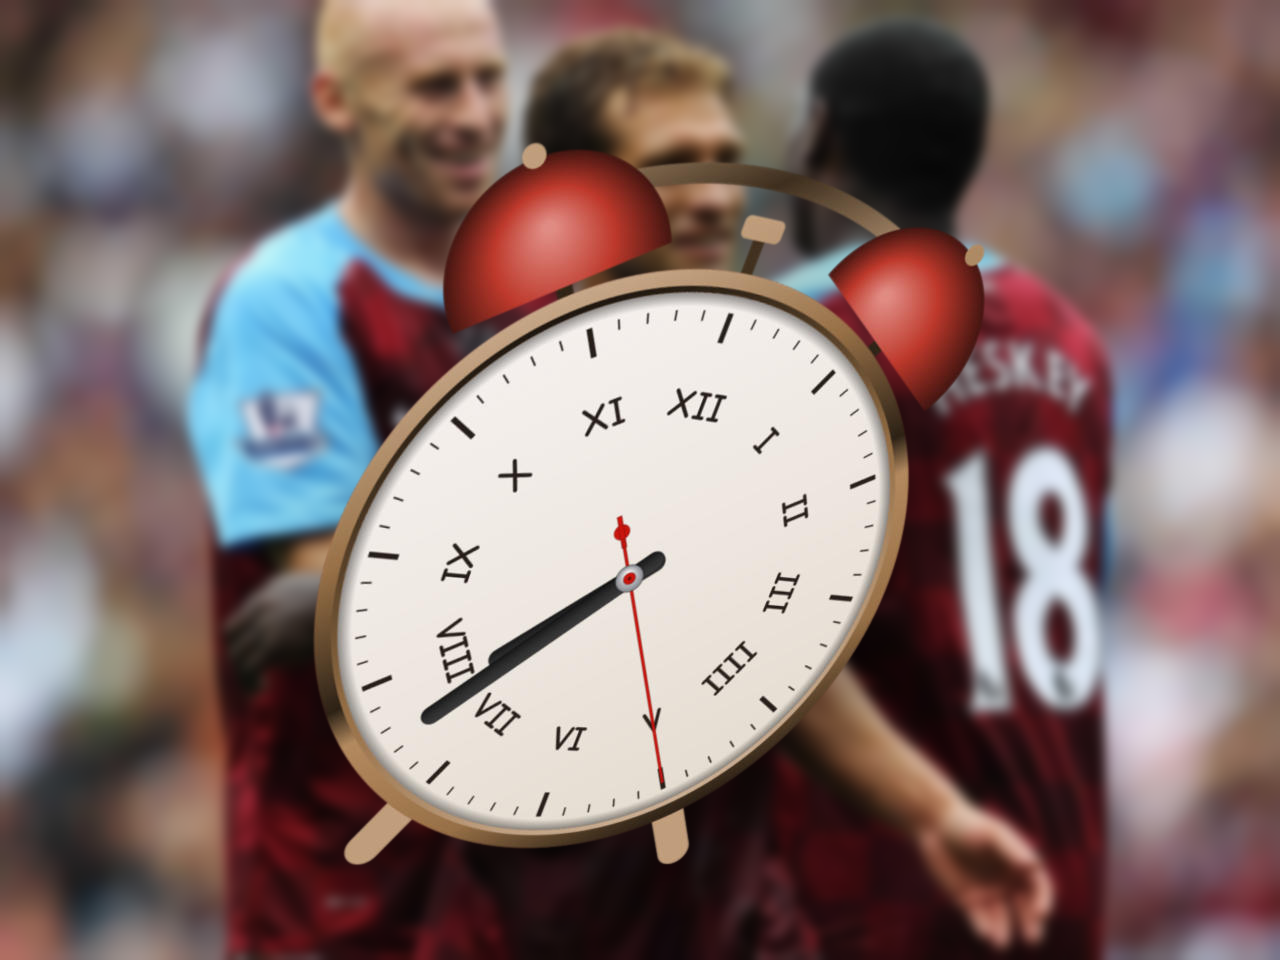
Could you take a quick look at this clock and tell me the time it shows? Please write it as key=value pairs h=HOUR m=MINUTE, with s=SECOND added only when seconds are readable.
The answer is h=7 m=37 s=25
